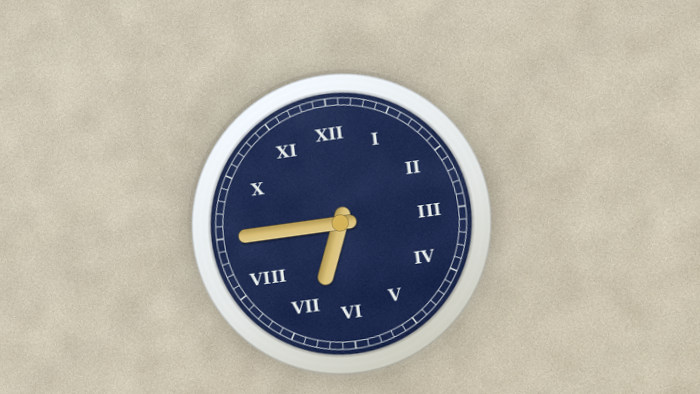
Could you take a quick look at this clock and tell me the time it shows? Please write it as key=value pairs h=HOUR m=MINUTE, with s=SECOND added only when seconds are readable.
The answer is h=6 m=45
